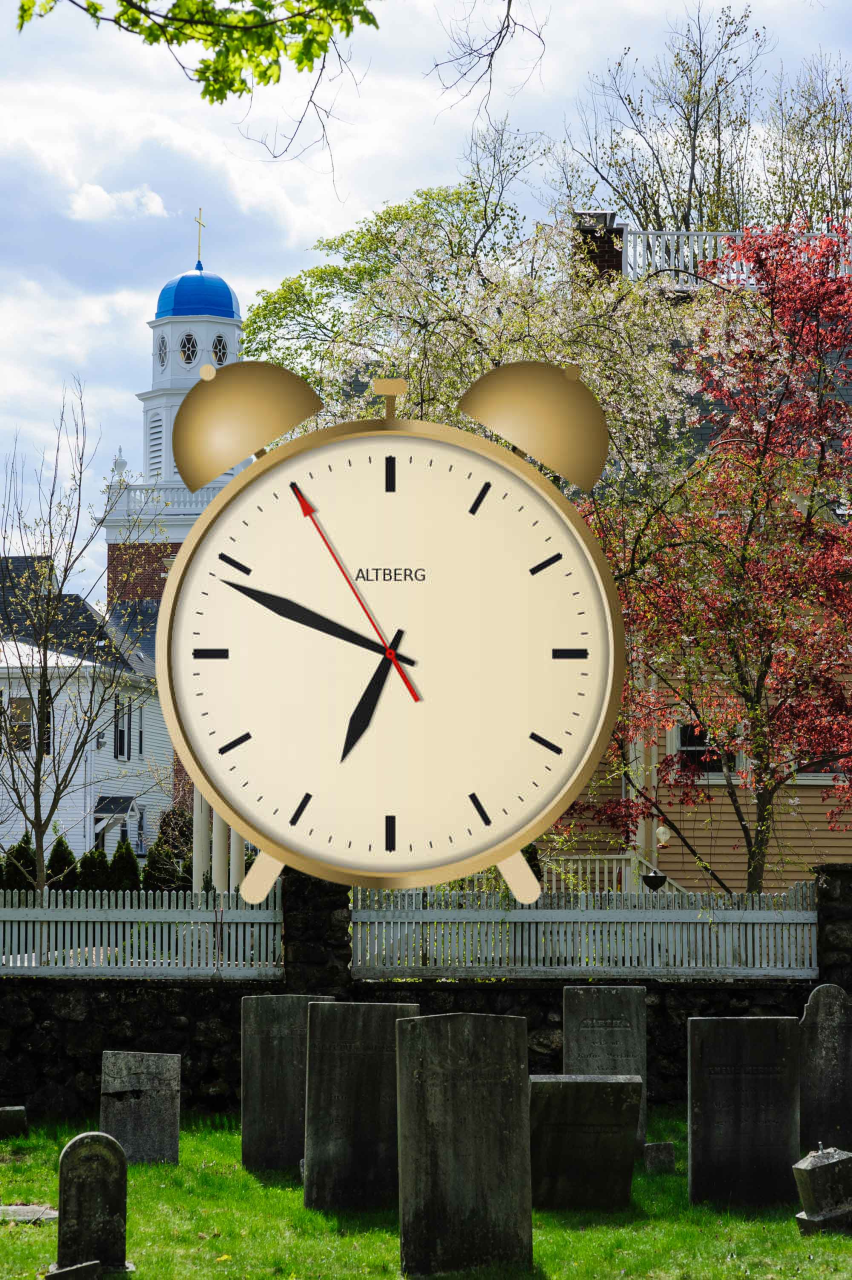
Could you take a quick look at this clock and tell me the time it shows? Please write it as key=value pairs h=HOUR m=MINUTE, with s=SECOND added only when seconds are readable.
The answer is h=6 m=48 s=55
